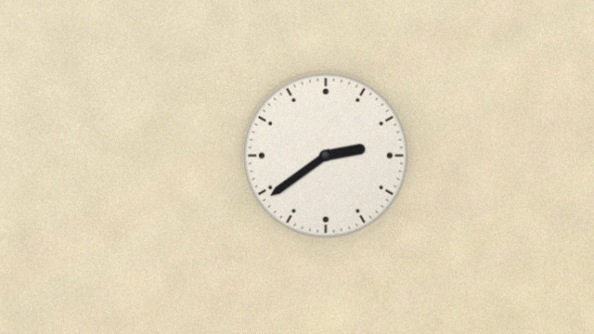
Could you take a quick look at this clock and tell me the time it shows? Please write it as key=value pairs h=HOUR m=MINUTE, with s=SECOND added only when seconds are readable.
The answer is h=2 m=39
